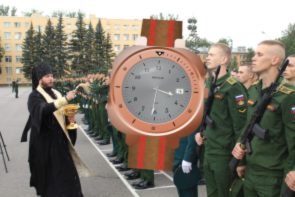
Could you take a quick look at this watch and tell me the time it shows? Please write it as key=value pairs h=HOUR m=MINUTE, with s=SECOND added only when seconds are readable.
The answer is h=3 m=31
